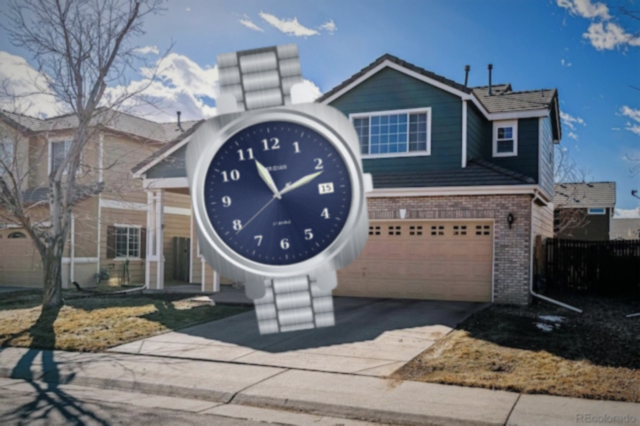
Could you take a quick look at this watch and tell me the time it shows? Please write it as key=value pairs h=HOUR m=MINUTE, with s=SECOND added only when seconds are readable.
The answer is h=11 m=11 s=39
